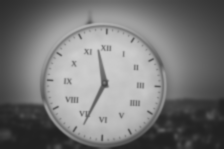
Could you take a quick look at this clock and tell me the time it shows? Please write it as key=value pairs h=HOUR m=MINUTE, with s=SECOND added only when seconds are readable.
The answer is h=11 m=34
